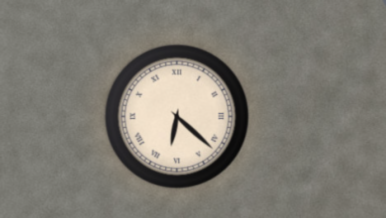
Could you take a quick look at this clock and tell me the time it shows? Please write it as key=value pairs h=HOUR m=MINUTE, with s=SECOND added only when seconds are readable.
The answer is h=6 m=22
